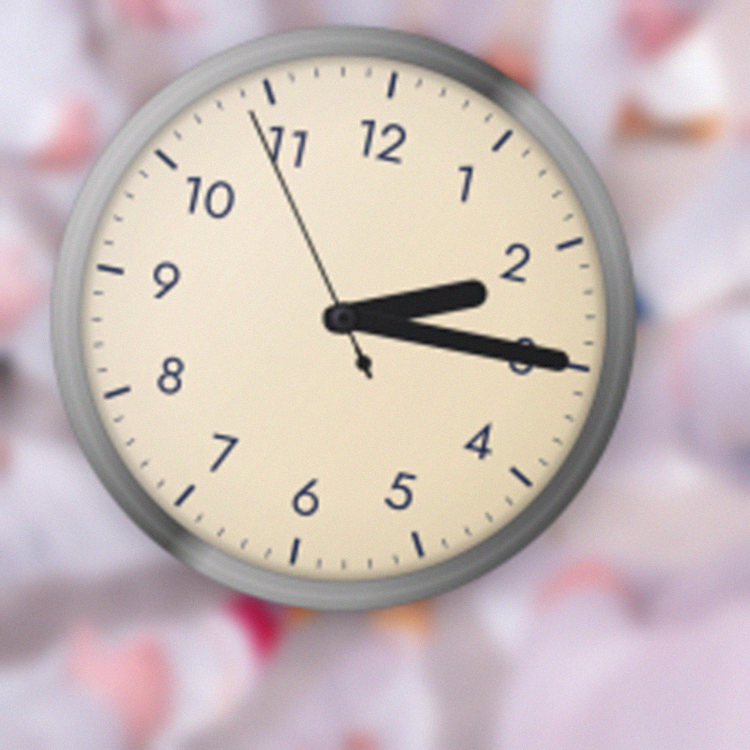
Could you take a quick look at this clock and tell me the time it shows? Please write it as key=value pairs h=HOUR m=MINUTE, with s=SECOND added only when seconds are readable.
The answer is h=2 m=14 s=54
